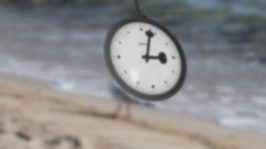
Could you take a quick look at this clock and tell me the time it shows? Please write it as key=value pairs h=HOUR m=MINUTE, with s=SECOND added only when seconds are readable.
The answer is h=3 m=3
